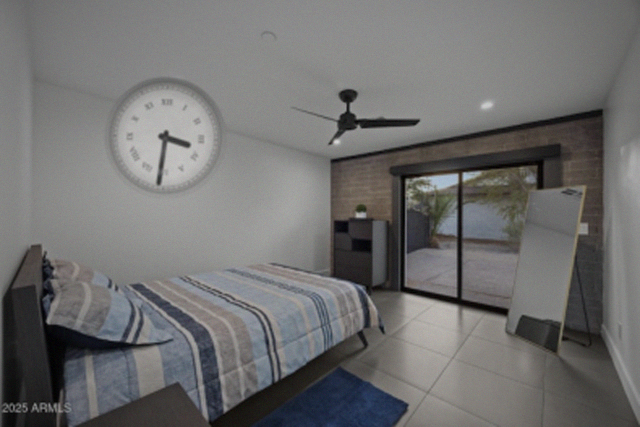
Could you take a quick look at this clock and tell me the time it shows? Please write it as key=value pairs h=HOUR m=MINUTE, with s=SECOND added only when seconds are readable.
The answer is h=3 m=31
